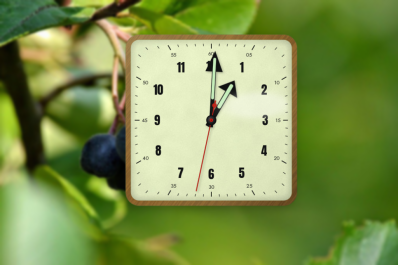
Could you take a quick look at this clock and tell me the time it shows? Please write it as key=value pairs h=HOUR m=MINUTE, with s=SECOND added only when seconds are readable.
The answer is h=1 m=0 s=32
